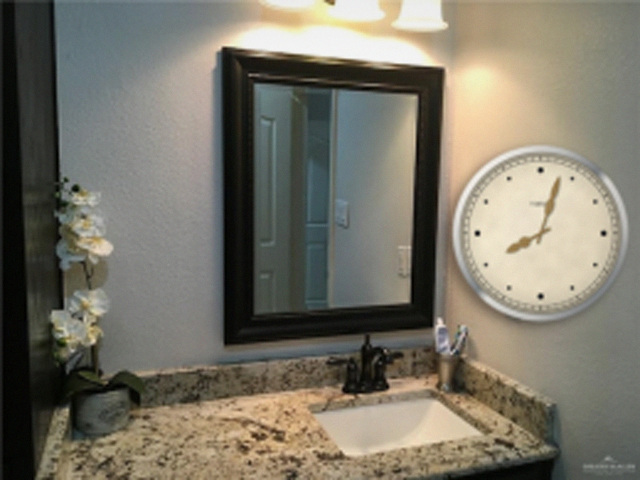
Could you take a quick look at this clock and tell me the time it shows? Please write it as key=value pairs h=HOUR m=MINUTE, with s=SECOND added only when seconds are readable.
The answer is h=8 m=3
